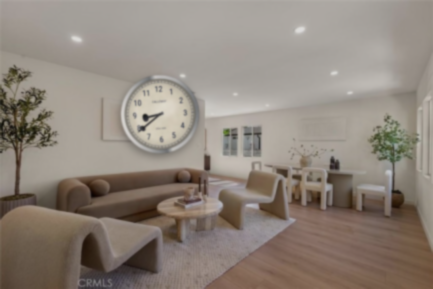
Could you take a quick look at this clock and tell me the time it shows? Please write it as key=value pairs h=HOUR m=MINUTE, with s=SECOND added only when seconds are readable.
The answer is h=8 m=39
